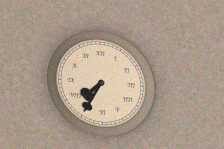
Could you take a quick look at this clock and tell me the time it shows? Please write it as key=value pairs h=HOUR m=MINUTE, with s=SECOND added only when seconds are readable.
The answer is h=7 m=35
